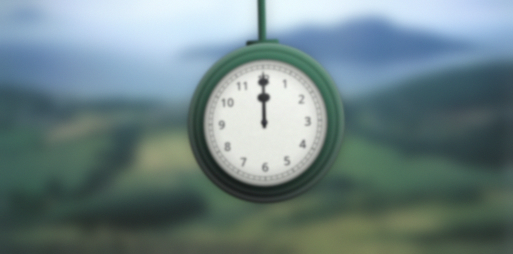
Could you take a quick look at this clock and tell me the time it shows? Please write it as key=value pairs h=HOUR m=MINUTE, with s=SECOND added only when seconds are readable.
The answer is h=12 m=0
